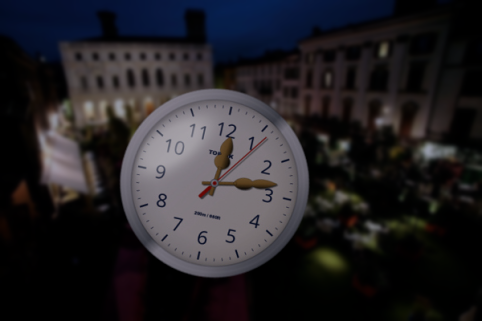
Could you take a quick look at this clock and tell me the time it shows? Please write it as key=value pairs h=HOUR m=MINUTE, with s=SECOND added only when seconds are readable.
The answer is h=12 m=13 s=6
